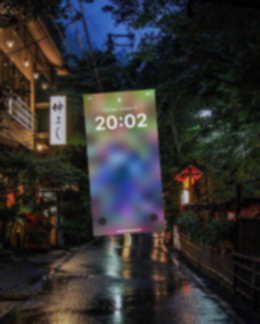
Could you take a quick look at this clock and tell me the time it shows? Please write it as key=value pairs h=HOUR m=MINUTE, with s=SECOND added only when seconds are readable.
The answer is h=20 m=2
